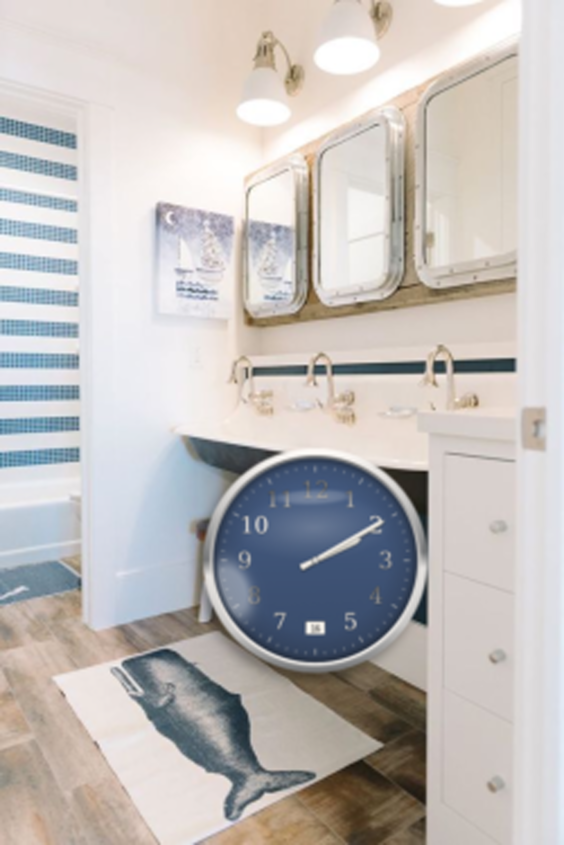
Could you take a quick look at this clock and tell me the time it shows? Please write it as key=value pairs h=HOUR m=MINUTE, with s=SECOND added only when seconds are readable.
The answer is h=2 m=10
